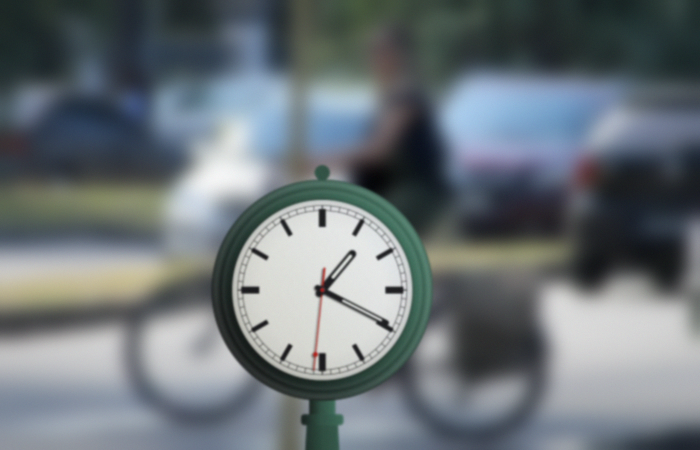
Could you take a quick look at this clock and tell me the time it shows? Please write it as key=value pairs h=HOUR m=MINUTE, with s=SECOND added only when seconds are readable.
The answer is h=1 m=19 s=31
